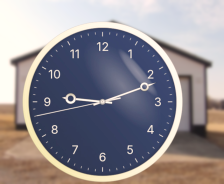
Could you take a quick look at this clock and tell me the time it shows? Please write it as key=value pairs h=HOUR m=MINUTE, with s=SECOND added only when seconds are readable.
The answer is h=9 m=11 s=43
